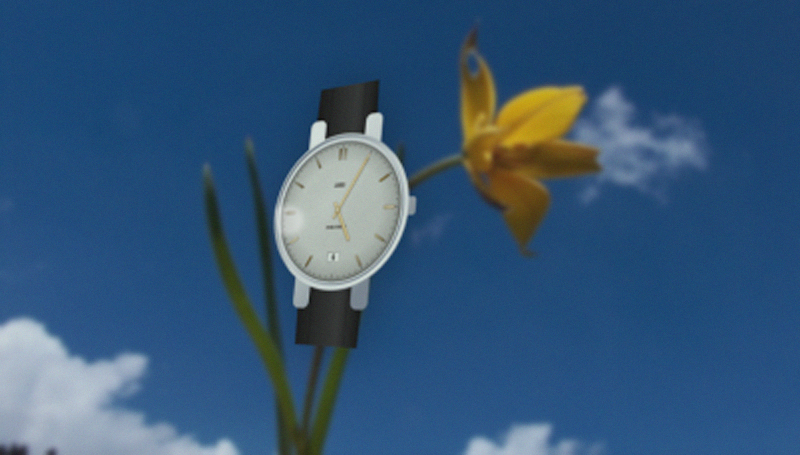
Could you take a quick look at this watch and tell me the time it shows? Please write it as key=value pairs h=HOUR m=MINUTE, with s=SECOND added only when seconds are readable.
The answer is h=5 m=5
